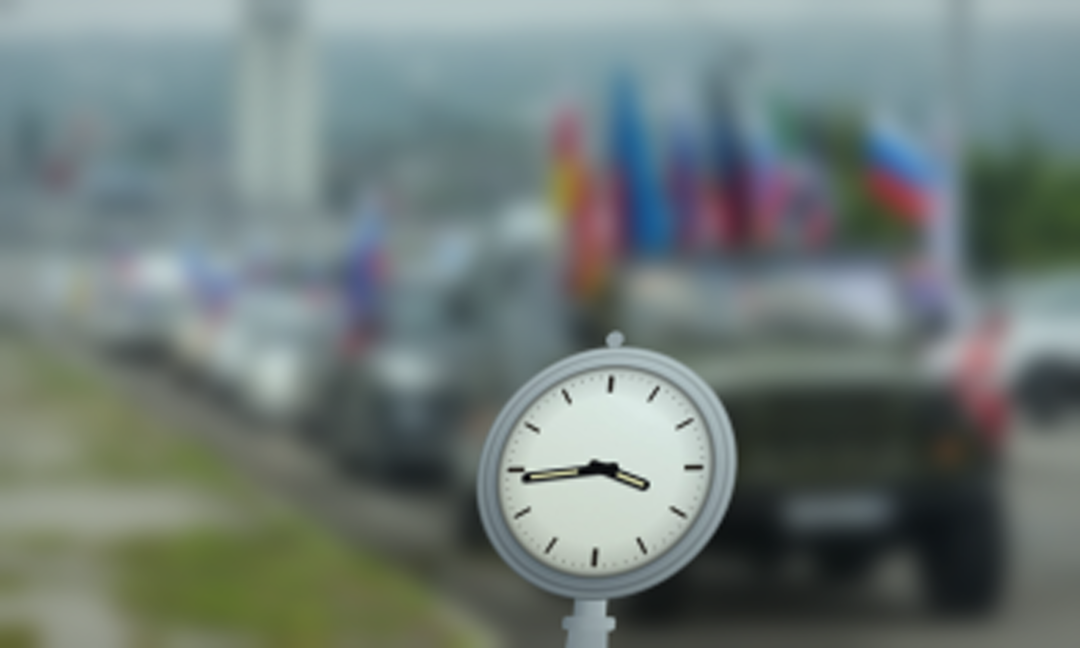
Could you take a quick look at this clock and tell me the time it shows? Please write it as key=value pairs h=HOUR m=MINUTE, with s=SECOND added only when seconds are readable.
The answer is h=3 m=44
